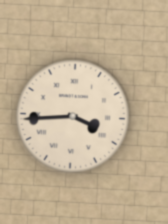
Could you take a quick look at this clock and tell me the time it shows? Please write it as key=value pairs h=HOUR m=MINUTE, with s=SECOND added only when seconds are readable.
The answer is h=3 m=44
